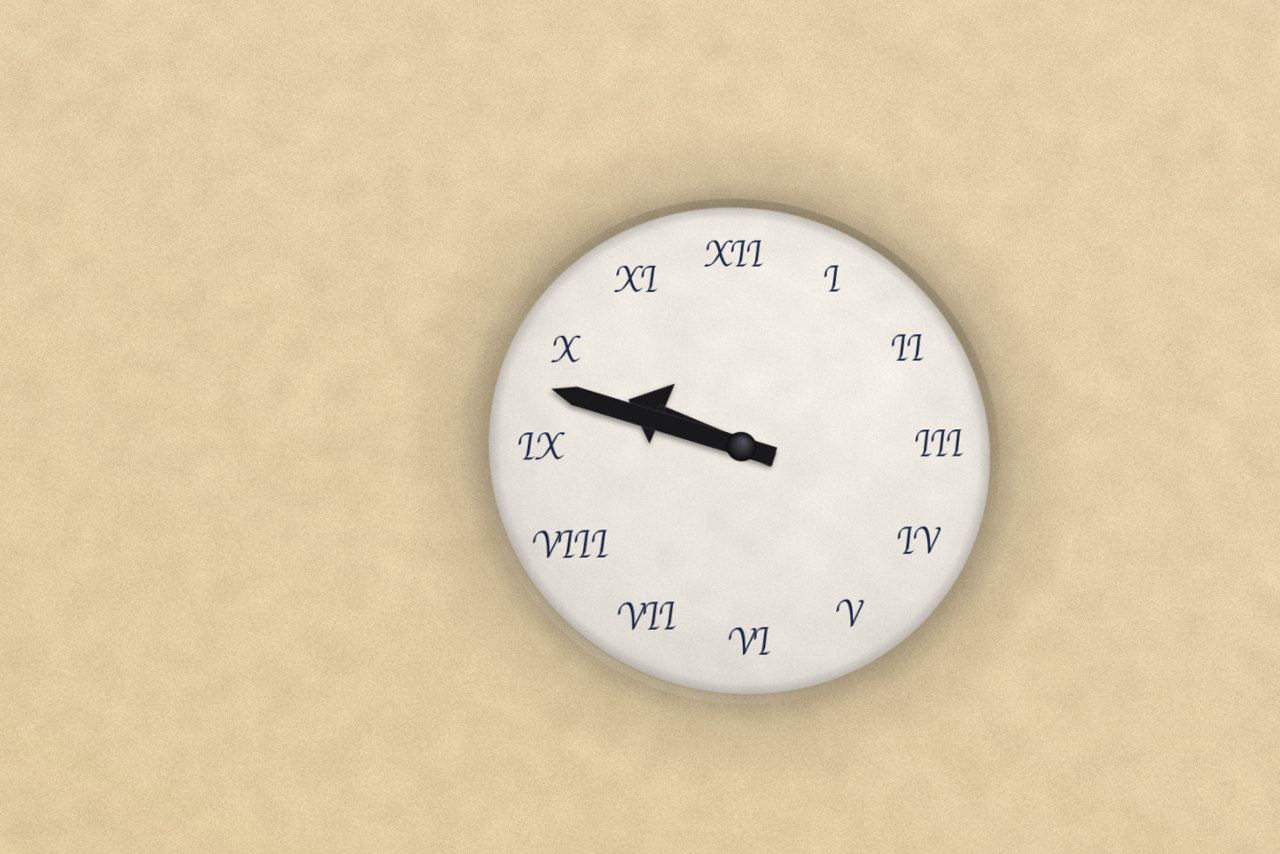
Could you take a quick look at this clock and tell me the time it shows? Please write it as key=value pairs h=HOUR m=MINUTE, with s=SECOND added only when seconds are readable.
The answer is h=9 m=48
